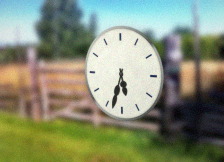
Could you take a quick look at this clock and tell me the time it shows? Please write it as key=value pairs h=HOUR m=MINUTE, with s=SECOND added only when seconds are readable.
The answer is h=5 m=33
